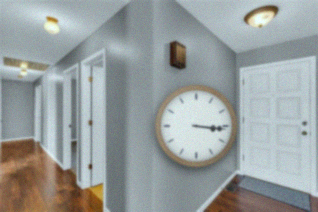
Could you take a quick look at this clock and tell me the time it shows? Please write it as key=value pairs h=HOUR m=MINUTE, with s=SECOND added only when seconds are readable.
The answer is h=3 m=16
